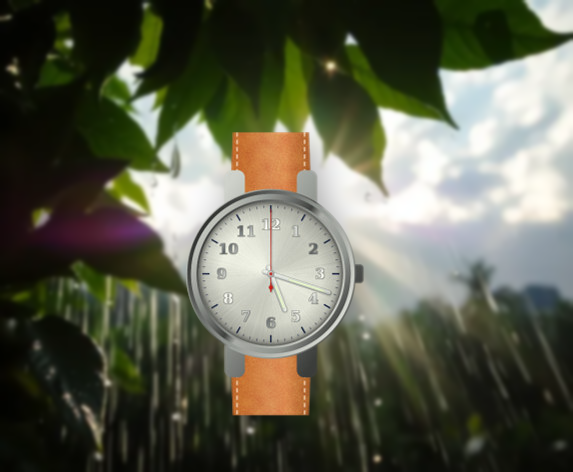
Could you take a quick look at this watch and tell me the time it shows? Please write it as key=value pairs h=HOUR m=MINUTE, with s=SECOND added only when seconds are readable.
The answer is h=5 m=18 s=0
